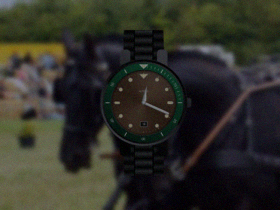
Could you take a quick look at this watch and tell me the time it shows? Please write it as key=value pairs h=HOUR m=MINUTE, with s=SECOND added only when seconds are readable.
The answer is h=12 m=19
